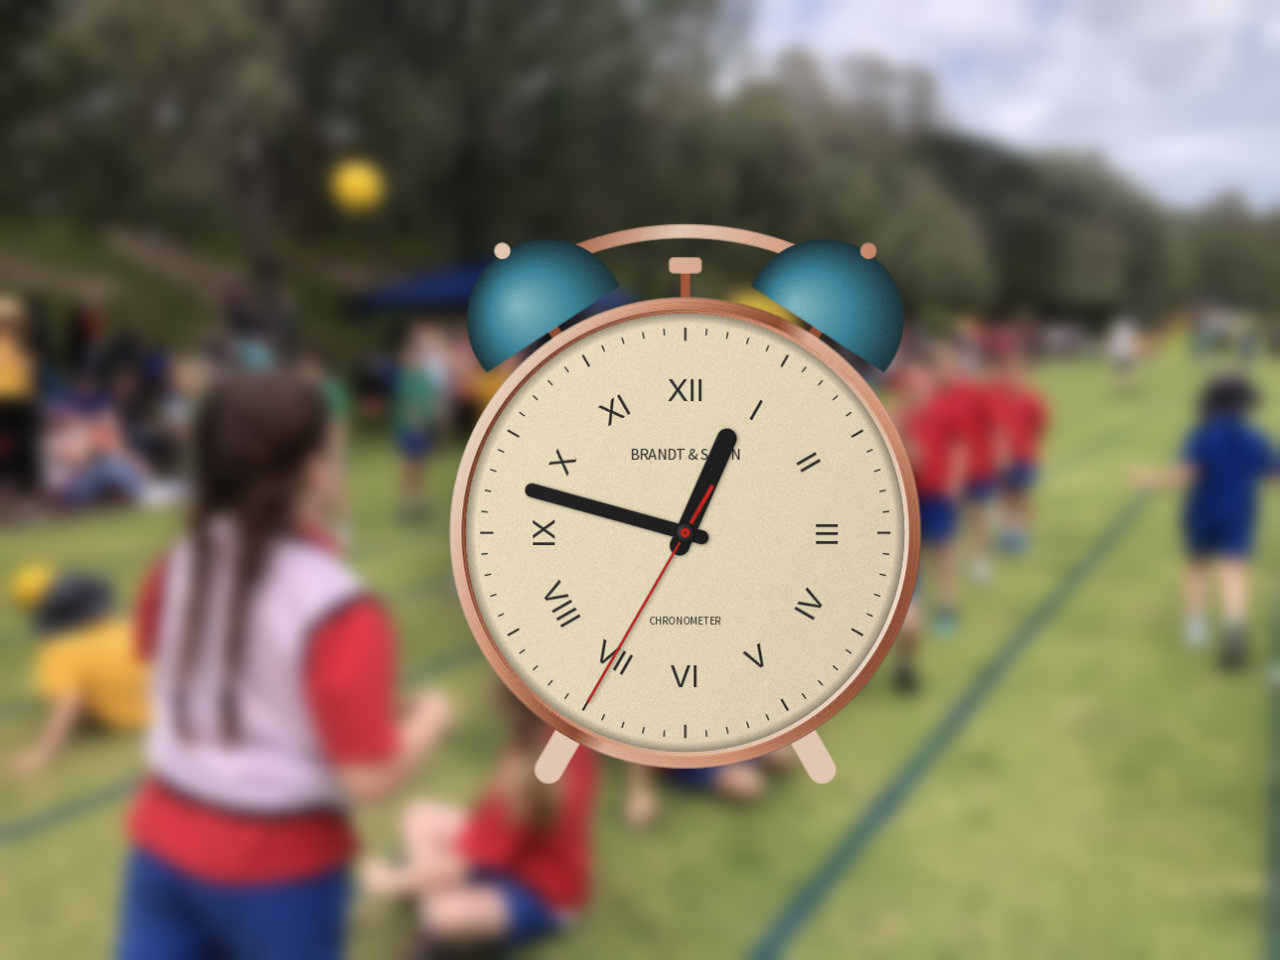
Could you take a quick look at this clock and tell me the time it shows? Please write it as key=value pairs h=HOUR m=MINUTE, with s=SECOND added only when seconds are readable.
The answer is h=12 m=47 s=35
